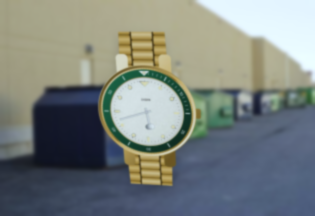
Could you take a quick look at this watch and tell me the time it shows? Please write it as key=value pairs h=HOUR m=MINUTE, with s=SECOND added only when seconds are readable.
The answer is h=5 m=42
